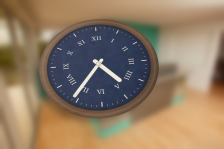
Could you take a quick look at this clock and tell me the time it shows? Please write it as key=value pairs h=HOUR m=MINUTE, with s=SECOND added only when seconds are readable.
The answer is h=4 m=36
